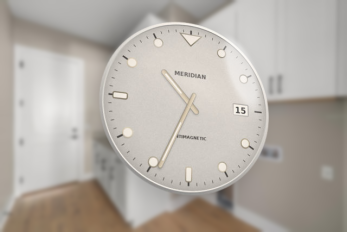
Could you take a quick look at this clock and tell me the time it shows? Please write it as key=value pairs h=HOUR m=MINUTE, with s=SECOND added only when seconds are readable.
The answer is h=10 m=34
